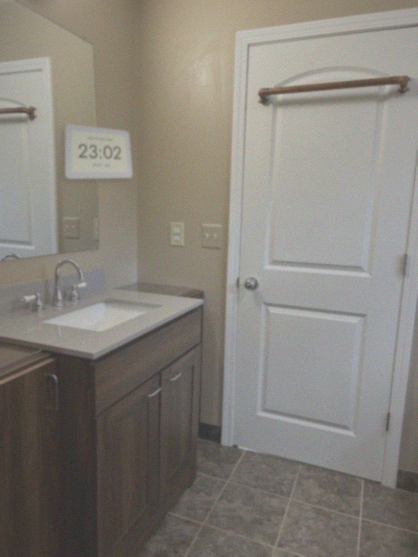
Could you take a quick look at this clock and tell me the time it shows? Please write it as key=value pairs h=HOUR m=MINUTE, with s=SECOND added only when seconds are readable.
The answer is h=23 m=2
